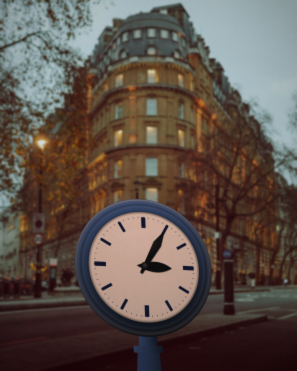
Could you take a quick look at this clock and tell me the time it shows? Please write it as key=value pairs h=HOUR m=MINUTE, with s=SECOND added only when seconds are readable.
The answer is h=3 m=5
